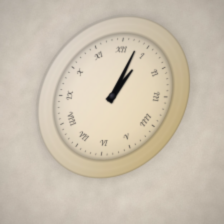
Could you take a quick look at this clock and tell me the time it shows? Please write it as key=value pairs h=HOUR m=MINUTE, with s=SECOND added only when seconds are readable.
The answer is h=1 m=3
